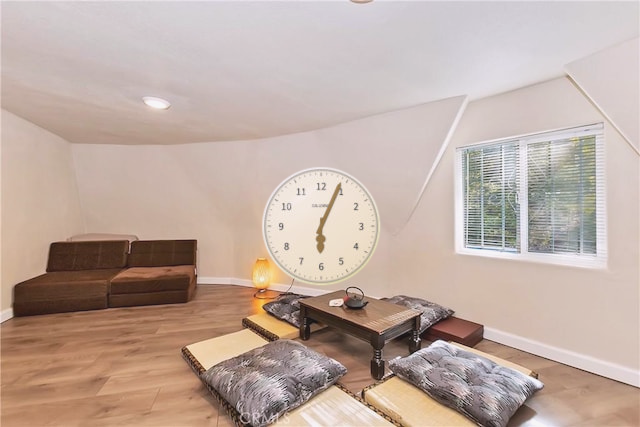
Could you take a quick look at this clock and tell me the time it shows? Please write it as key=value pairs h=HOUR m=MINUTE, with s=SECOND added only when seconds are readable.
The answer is h=6 m=4
